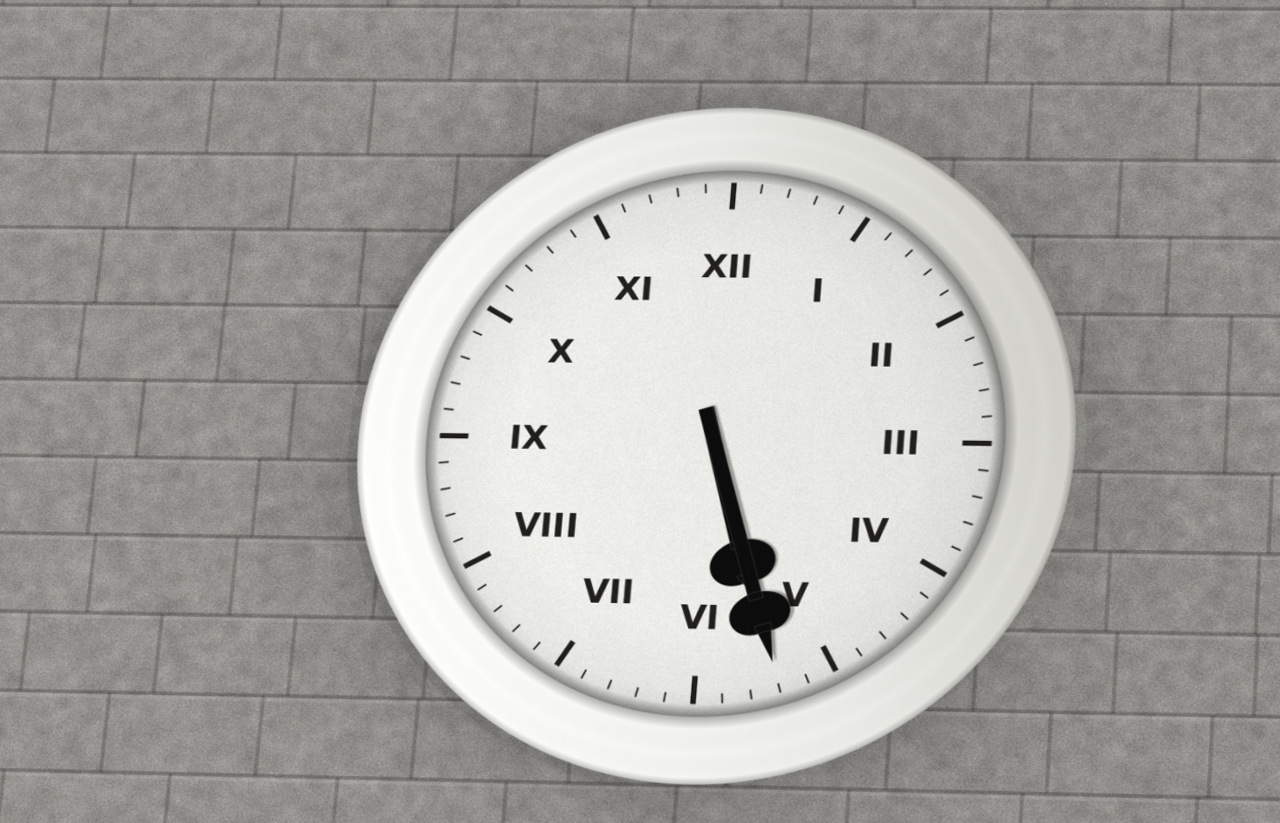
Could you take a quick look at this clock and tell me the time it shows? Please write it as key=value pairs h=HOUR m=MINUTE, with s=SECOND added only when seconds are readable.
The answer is h=5 m=27
